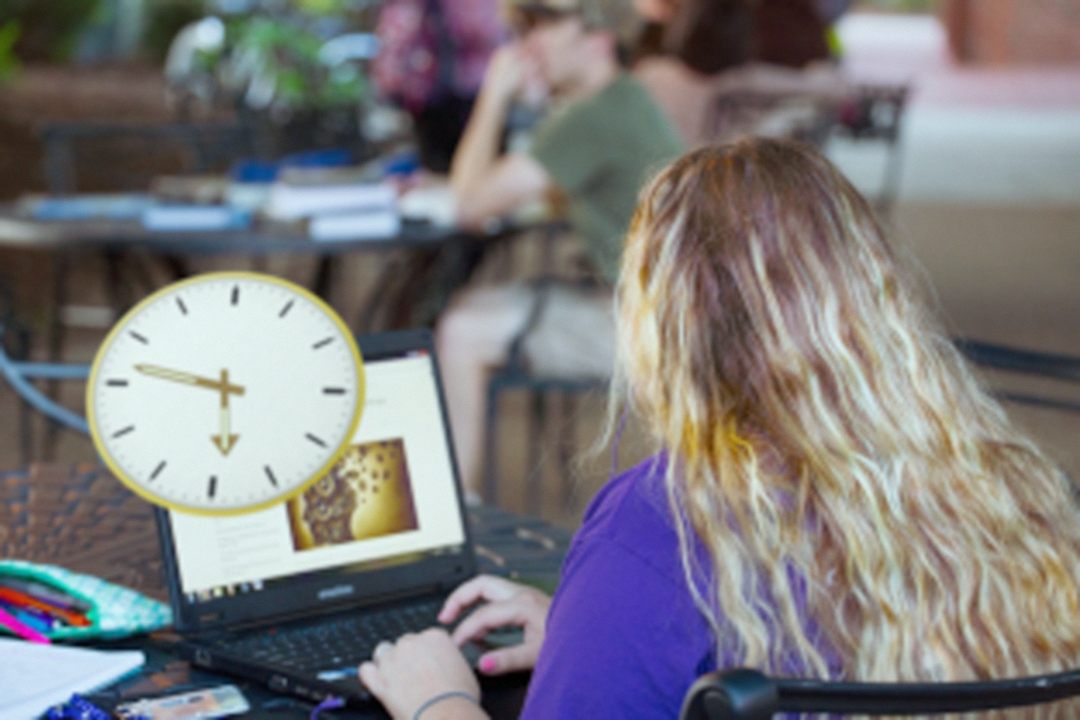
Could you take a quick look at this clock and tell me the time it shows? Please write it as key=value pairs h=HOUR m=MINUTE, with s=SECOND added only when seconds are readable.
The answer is h=5 m=47
